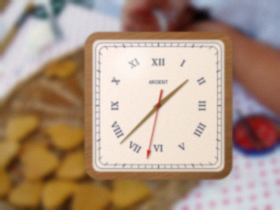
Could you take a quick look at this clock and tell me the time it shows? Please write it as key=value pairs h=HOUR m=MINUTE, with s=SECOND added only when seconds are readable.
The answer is h=1 m=37 s=32
